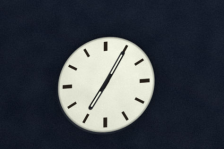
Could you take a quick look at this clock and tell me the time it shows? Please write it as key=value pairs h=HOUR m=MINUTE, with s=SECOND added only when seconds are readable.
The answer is h=7 m=5
